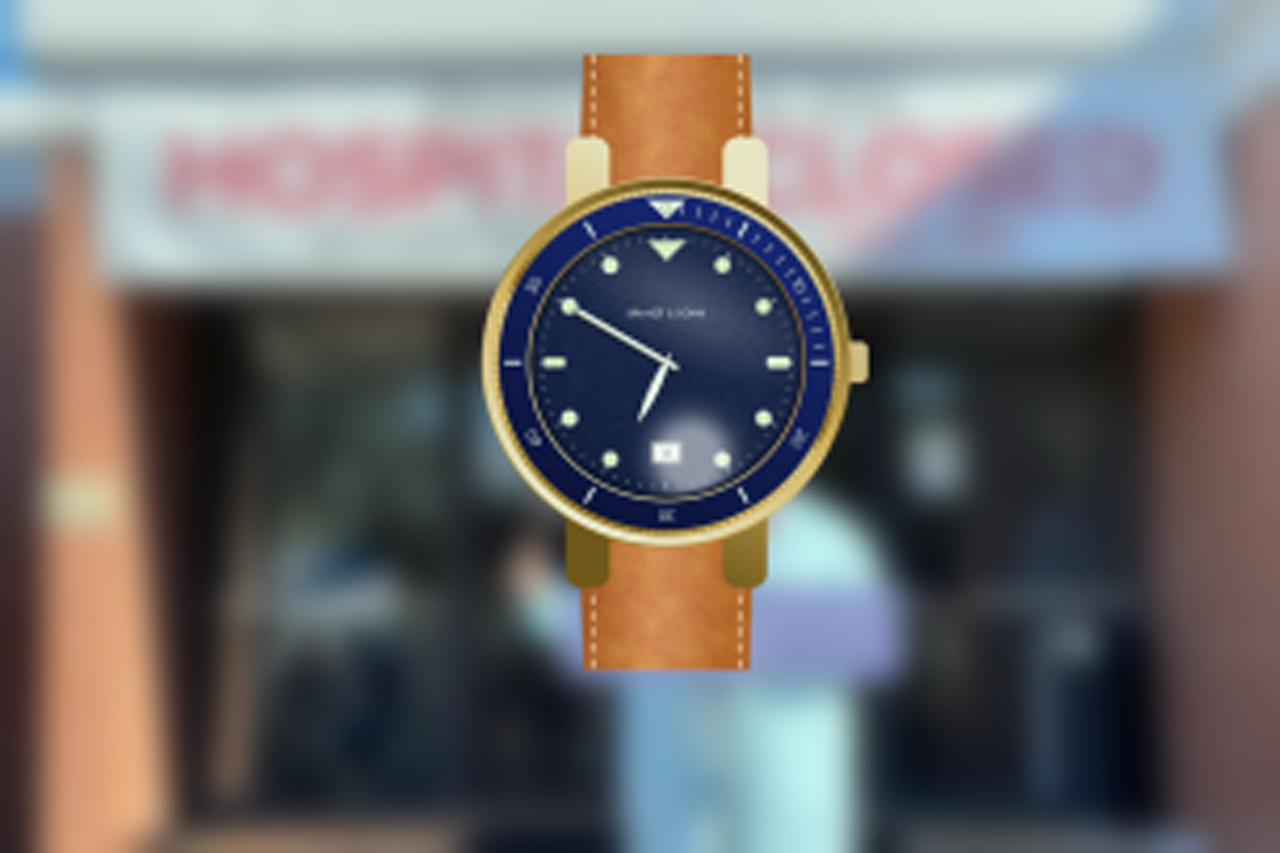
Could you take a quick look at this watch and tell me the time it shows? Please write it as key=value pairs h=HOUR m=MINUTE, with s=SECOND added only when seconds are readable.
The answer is h=6 m=50
